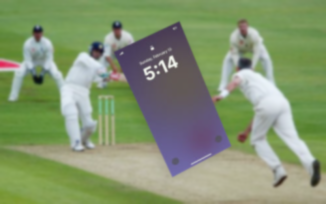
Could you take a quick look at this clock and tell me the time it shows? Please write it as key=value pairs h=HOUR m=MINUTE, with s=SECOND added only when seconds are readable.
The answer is h=5 m=14
